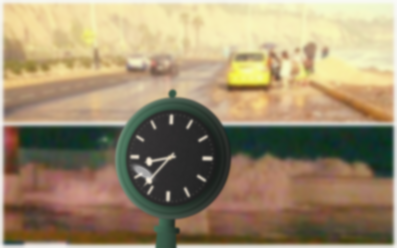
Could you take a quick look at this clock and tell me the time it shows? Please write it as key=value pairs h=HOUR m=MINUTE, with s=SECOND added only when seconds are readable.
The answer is h=8 m=37
